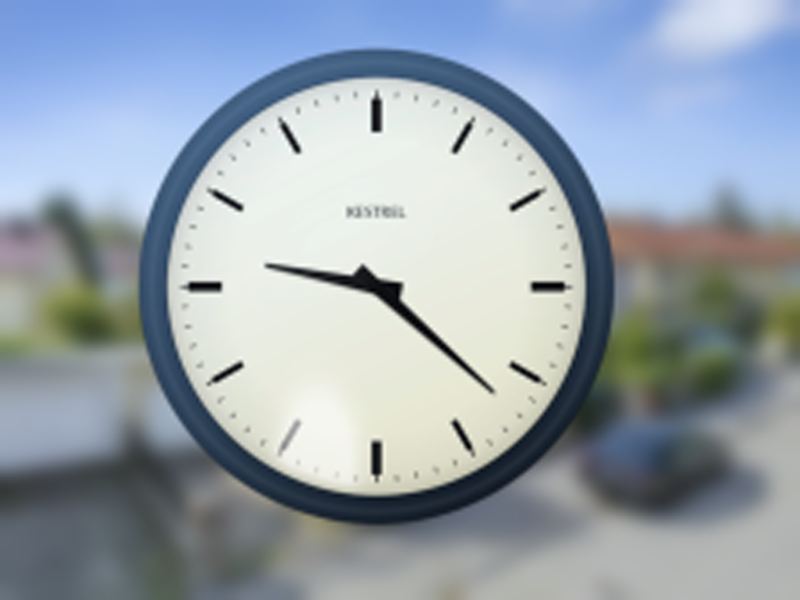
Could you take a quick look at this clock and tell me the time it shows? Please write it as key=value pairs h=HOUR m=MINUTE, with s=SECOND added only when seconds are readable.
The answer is h=9 m=22
